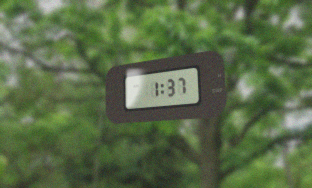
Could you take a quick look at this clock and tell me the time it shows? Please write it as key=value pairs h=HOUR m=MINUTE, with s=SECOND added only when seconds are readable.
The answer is h=1 m=37
